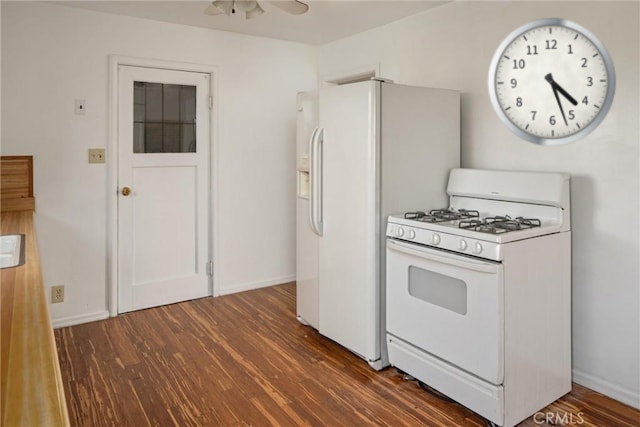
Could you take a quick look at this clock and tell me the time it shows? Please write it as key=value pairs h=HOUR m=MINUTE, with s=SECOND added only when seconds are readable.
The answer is h=4 m=27
